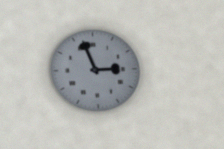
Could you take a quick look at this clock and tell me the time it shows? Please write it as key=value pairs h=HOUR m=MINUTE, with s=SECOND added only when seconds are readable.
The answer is h=2 m=57
